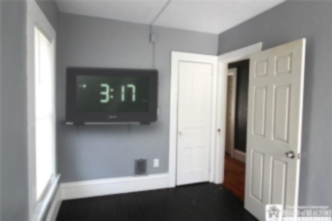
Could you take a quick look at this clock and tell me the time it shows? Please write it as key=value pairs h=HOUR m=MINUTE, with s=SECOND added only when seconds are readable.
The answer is h=3 m=17
